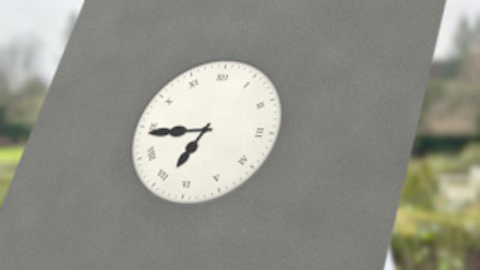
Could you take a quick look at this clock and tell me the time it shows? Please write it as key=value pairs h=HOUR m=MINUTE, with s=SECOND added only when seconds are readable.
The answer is h=6 m=44
